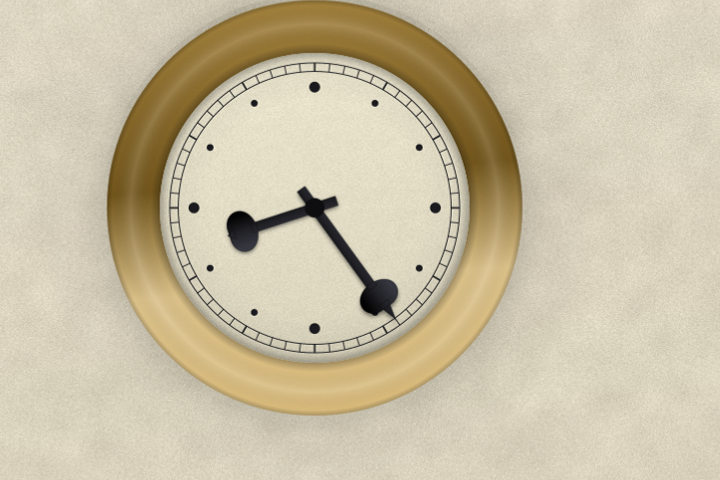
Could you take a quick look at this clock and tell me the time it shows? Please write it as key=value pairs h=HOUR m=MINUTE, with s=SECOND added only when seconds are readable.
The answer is h=8 m=24
